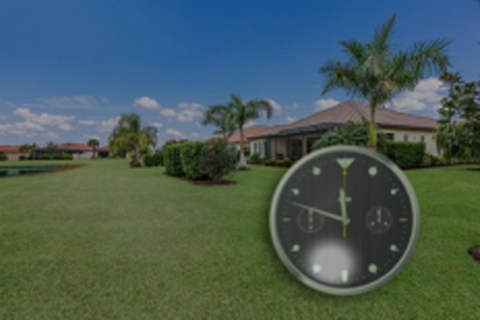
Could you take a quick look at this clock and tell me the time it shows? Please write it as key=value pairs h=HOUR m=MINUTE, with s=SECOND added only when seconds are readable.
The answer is h=11 m=48
